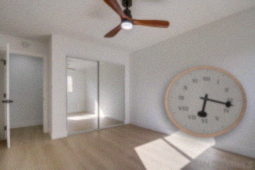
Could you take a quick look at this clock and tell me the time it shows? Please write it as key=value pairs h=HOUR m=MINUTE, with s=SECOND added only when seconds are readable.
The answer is h=6 m=17
